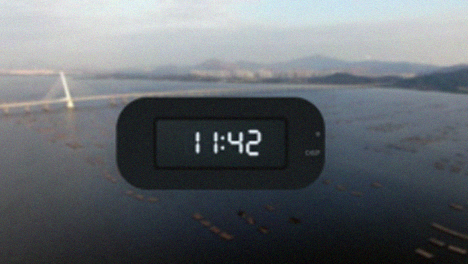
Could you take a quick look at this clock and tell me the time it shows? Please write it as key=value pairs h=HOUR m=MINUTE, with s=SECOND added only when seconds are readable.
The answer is h=11 m=42
